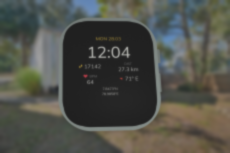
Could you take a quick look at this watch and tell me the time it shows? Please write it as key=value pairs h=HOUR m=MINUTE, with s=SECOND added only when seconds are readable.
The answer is h=12 m=4
